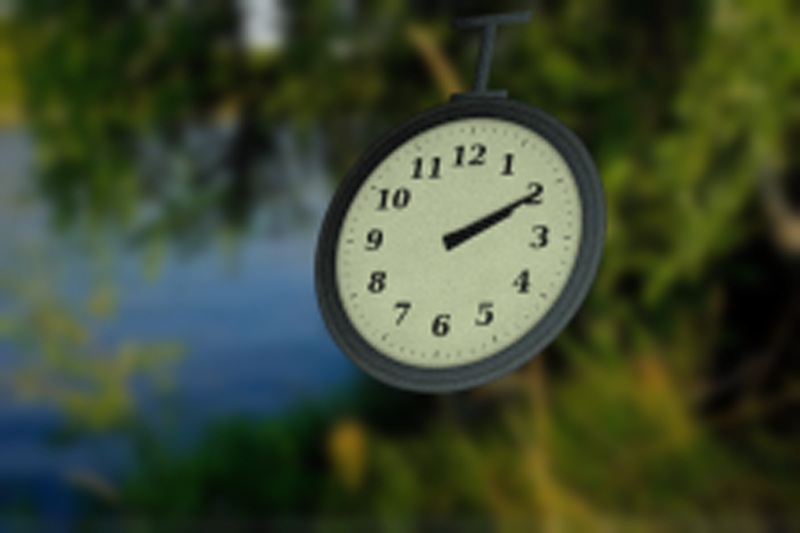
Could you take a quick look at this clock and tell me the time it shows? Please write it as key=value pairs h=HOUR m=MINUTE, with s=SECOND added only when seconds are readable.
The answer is h=2 m=10
